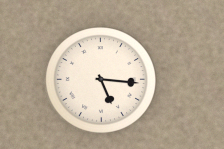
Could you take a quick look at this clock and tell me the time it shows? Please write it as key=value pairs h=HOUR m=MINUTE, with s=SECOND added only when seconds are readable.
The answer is h=5 m=16
